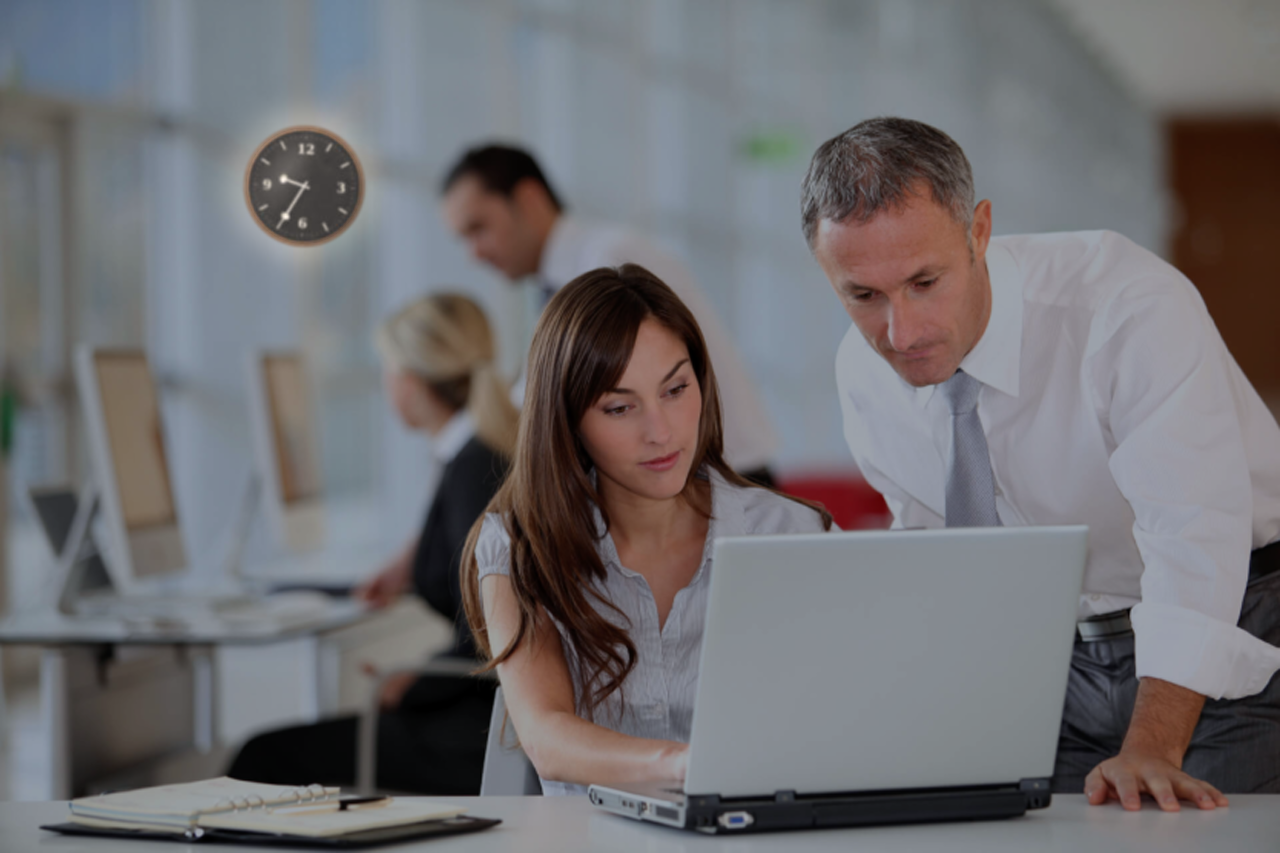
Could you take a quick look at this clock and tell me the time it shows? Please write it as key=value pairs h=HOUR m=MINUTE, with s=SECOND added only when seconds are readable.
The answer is h=9 m=35
